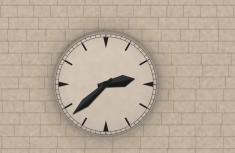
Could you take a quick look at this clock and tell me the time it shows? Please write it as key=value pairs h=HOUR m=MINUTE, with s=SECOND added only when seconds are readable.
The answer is h=2 m=38
